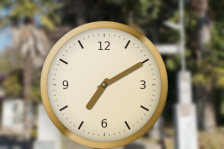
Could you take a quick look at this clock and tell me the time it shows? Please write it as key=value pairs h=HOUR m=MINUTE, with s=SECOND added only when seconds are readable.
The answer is h=7 m=10
